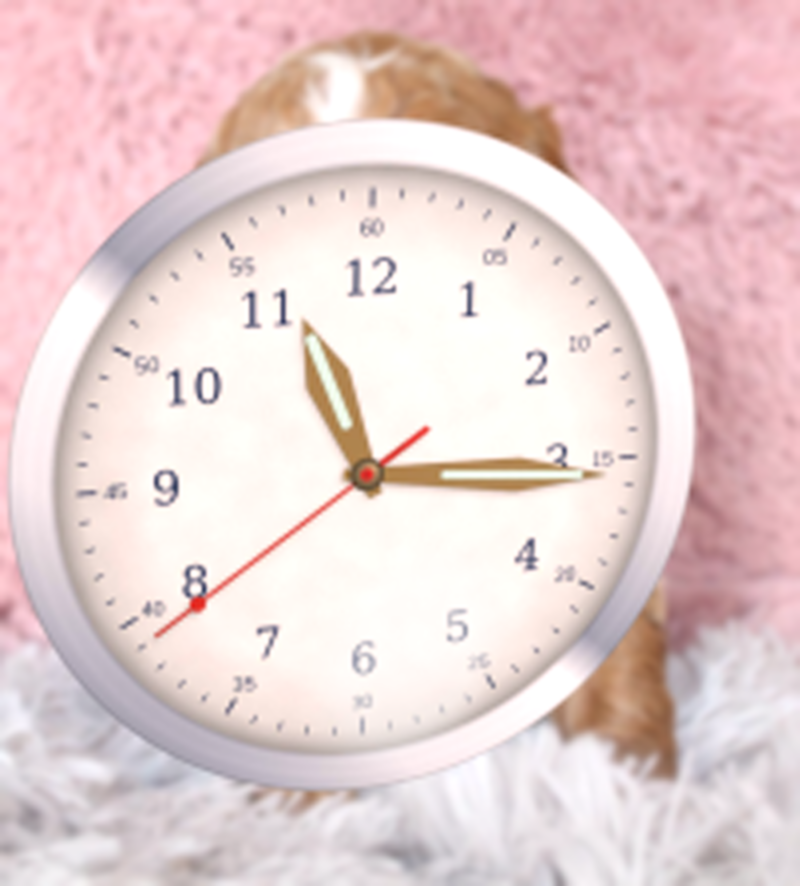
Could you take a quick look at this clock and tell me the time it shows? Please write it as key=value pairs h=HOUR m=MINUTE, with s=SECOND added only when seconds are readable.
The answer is h=11 m=15 s=39
